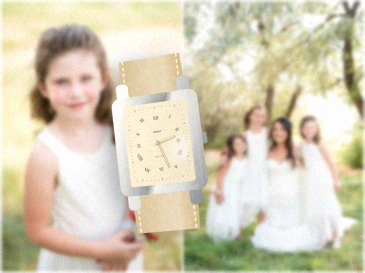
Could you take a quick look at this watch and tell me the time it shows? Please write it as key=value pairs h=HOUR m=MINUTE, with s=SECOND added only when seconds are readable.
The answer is h=2 m=27
